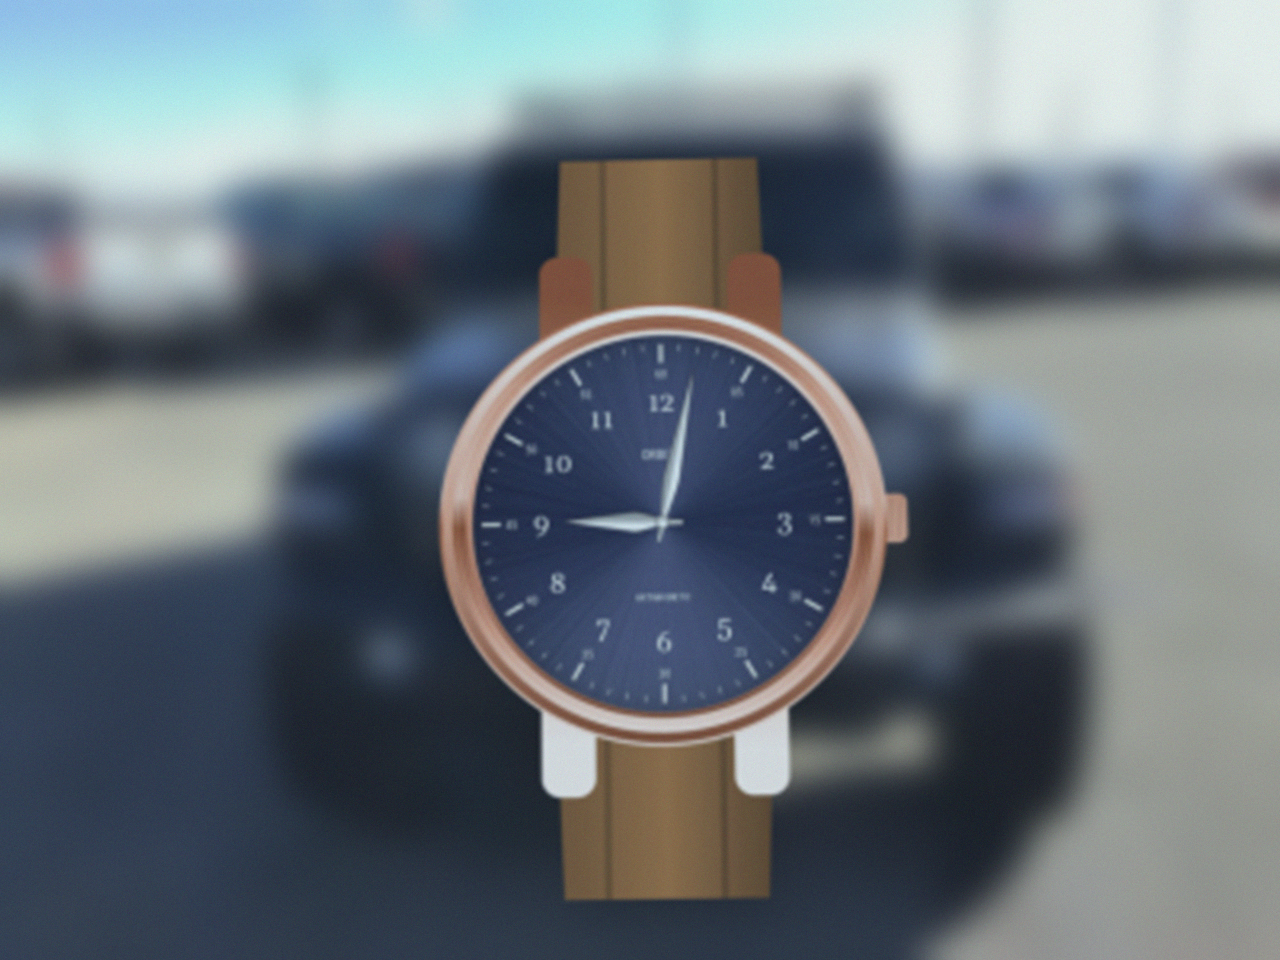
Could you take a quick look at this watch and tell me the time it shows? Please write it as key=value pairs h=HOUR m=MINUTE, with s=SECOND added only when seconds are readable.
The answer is h=9 m=2
